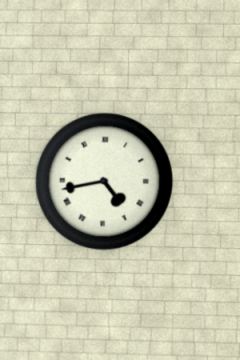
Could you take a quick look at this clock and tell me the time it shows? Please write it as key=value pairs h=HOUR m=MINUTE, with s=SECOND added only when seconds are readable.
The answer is h=4 m=43
